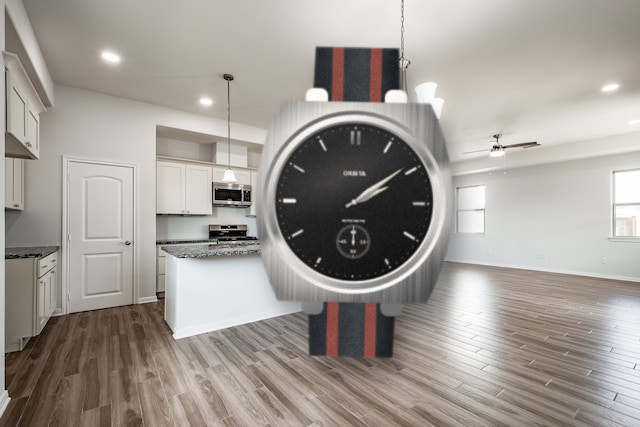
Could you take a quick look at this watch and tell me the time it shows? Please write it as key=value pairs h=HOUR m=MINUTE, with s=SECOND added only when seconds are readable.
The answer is h=2 m=9
